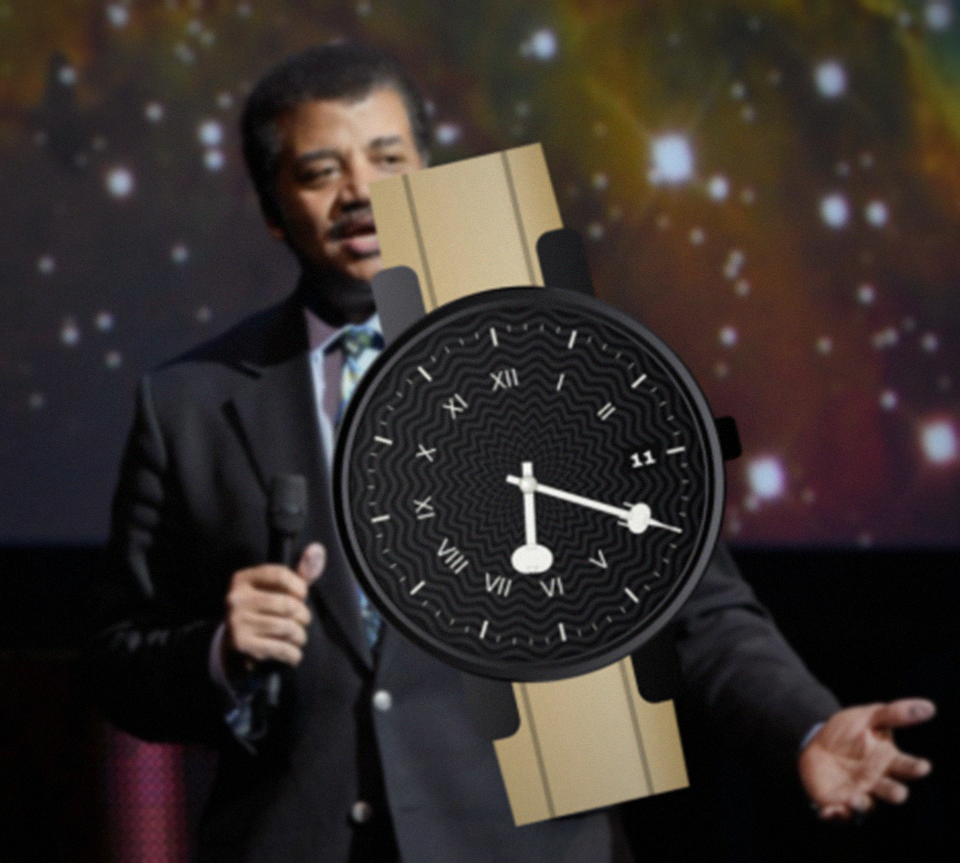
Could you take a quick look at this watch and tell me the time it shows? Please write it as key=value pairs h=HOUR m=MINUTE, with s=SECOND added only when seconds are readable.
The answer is h=6 m=20
